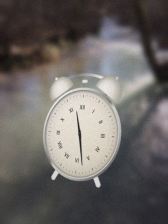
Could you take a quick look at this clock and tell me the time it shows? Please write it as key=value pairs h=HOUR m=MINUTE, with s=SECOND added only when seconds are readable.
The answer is h=11 m=28
